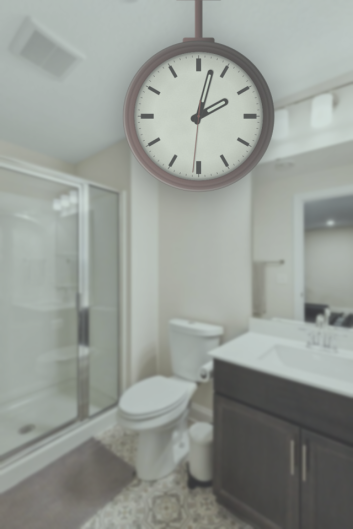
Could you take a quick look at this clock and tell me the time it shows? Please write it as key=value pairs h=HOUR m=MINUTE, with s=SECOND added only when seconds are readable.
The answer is h=2 m=2 s=31
